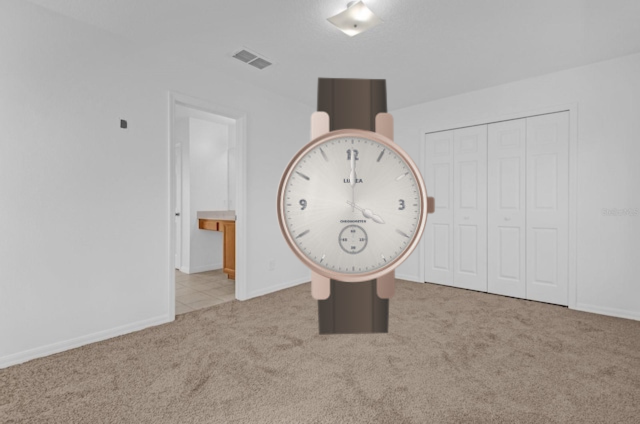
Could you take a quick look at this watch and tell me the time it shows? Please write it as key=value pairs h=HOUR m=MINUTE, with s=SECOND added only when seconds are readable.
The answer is h=4 m=0
